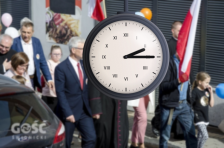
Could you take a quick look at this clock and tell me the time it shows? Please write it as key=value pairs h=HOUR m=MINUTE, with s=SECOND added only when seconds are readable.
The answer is h=2 m=15
